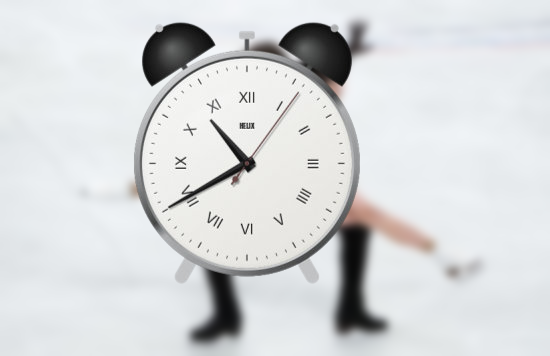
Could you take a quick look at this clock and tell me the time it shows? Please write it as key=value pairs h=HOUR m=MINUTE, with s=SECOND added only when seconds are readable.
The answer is h=10 m=40 s=6
